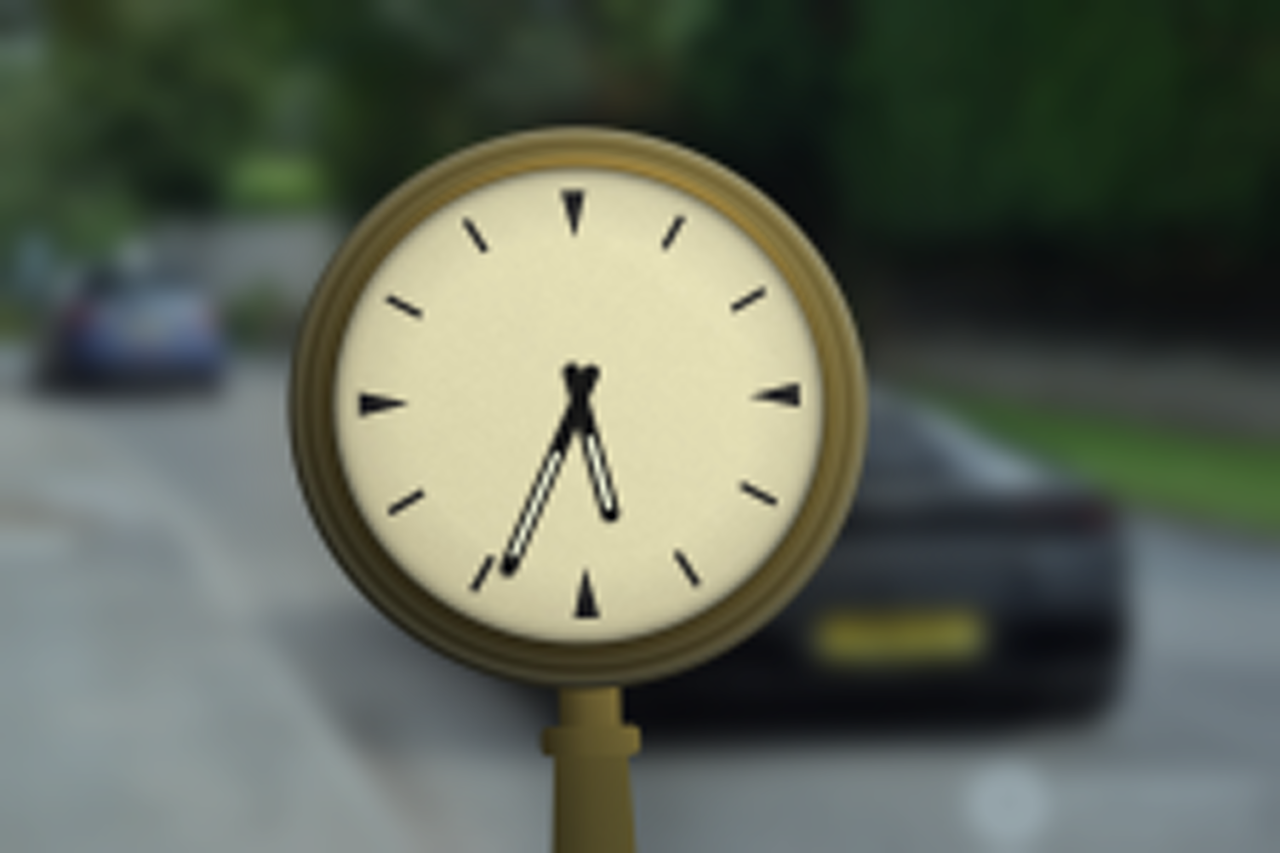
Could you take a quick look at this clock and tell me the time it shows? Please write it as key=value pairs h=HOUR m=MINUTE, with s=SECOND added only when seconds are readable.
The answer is h=5 m=34
